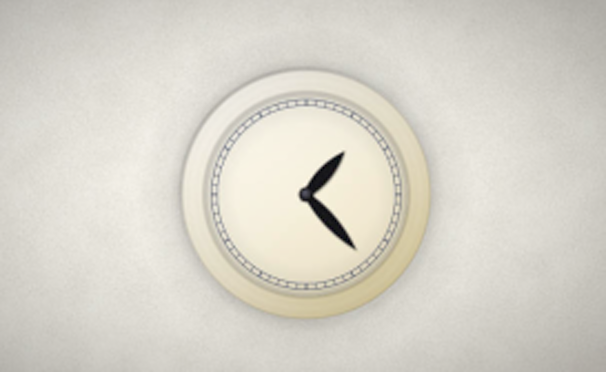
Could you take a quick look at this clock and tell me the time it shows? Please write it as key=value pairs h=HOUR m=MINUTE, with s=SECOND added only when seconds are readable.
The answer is h=1 m=23
